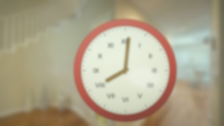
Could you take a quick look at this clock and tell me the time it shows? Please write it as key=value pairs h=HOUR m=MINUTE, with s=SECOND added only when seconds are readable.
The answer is h=8 m=1
